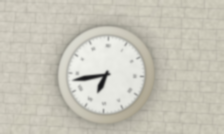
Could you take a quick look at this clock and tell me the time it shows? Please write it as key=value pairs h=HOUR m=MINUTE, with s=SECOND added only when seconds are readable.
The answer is h=6 m=43
